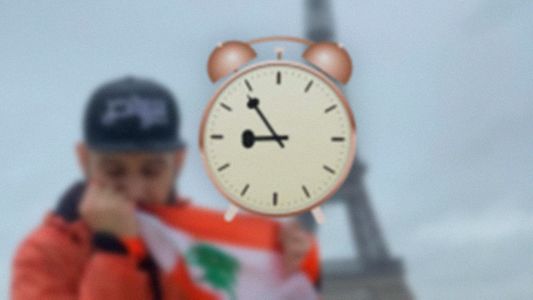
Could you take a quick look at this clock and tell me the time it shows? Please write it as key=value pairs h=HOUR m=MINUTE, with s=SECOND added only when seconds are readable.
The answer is h=8 m=54
